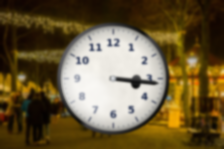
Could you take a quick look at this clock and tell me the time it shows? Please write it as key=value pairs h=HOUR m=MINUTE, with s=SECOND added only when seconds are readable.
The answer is h=3 m=16
